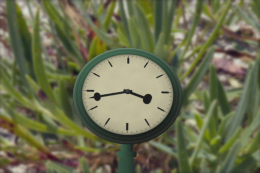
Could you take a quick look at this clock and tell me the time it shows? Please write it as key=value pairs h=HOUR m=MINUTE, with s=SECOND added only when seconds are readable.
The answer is h=3 m=43
